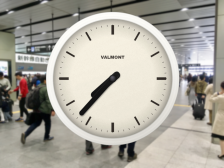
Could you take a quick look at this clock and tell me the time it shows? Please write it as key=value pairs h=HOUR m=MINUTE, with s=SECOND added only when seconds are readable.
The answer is h=7 m=37
